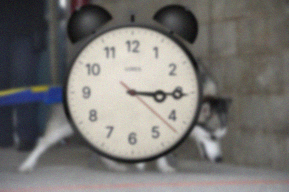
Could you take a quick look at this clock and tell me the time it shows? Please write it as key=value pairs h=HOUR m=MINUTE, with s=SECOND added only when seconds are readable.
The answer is h=3 m=15 s=22
